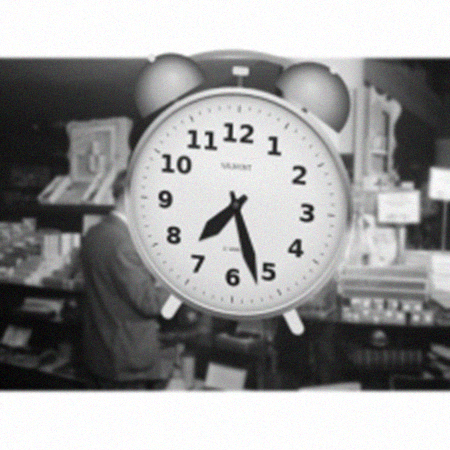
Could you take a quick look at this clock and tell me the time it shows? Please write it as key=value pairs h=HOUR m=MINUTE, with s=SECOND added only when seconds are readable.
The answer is h=7 m=27
